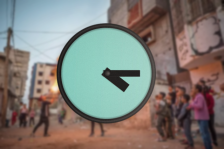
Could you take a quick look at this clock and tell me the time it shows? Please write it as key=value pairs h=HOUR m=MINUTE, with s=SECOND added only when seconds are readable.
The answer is h=4 m=15
